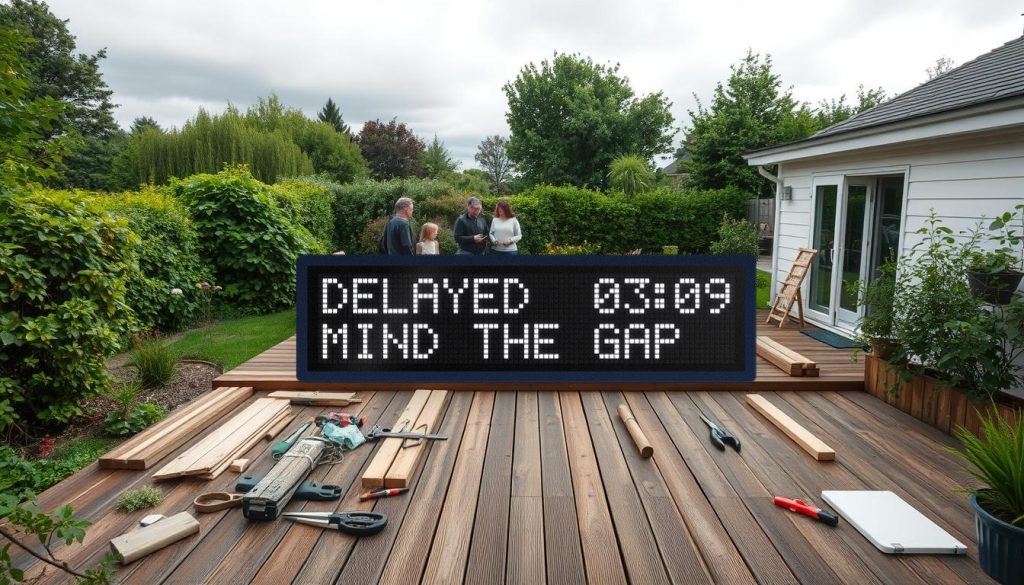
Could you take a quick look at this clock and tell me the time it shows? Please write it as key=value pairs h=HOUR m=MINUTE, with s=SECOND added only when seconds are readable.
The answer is h=3 m=9
